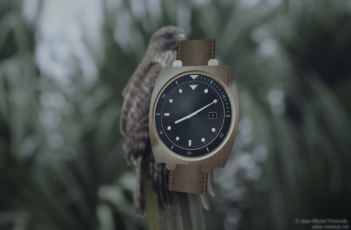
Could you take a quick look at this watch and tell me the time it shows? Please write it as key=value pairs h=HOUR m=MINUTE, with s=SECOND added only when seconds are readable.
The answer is h=8 m=10
